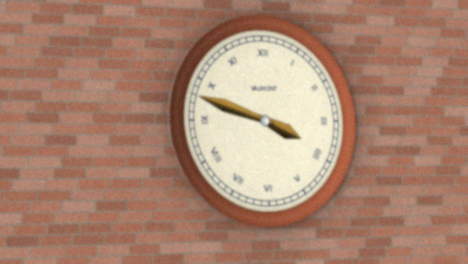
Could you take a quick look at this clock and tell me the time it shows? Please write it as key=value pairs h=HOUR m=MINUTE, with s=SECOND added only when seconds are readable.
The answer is h=3 m=48
